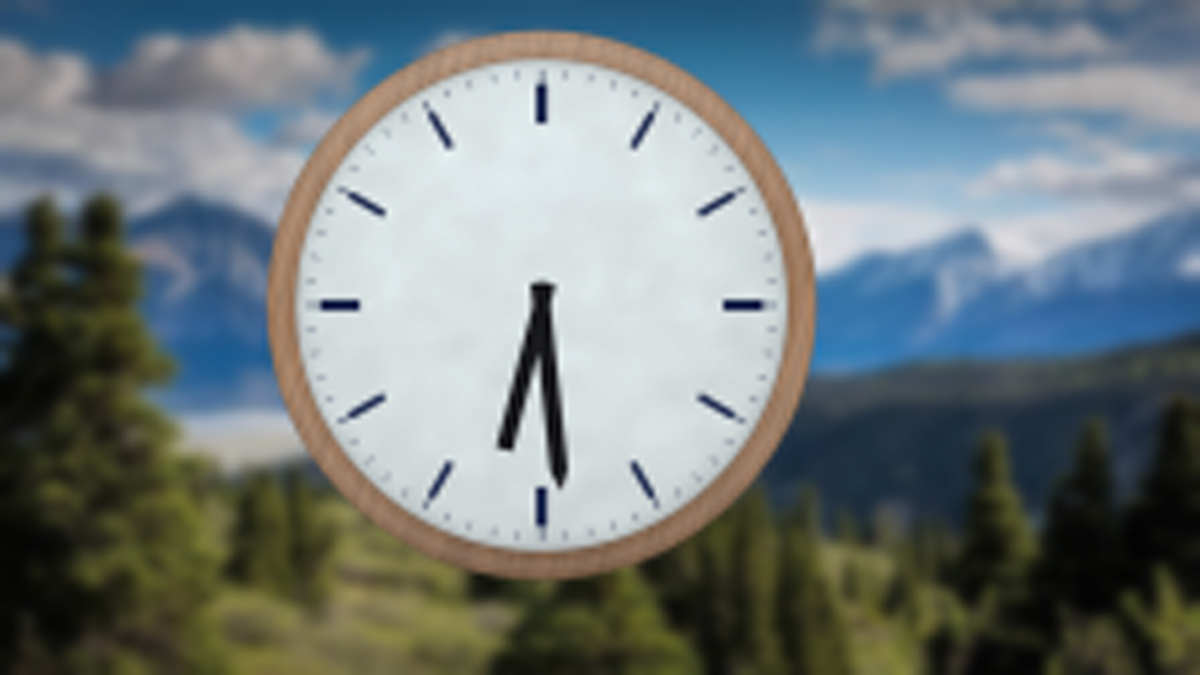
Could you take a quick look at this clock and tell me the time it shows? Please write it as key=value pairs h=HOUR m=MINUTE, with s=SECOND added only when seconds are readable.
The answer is h=6 m=29
